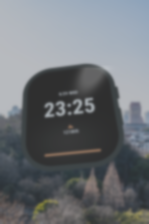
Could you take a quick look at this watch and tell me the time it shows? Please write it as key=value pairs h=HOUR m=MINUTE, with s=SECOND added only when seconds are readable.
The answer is h=23 m=25
